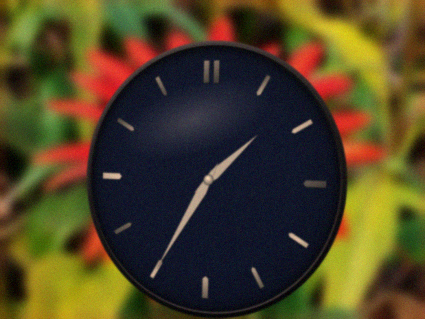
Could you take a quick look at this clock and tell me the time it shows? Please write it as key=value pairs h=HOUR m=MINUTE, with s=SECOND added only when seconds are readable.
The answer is h=1 m=35
